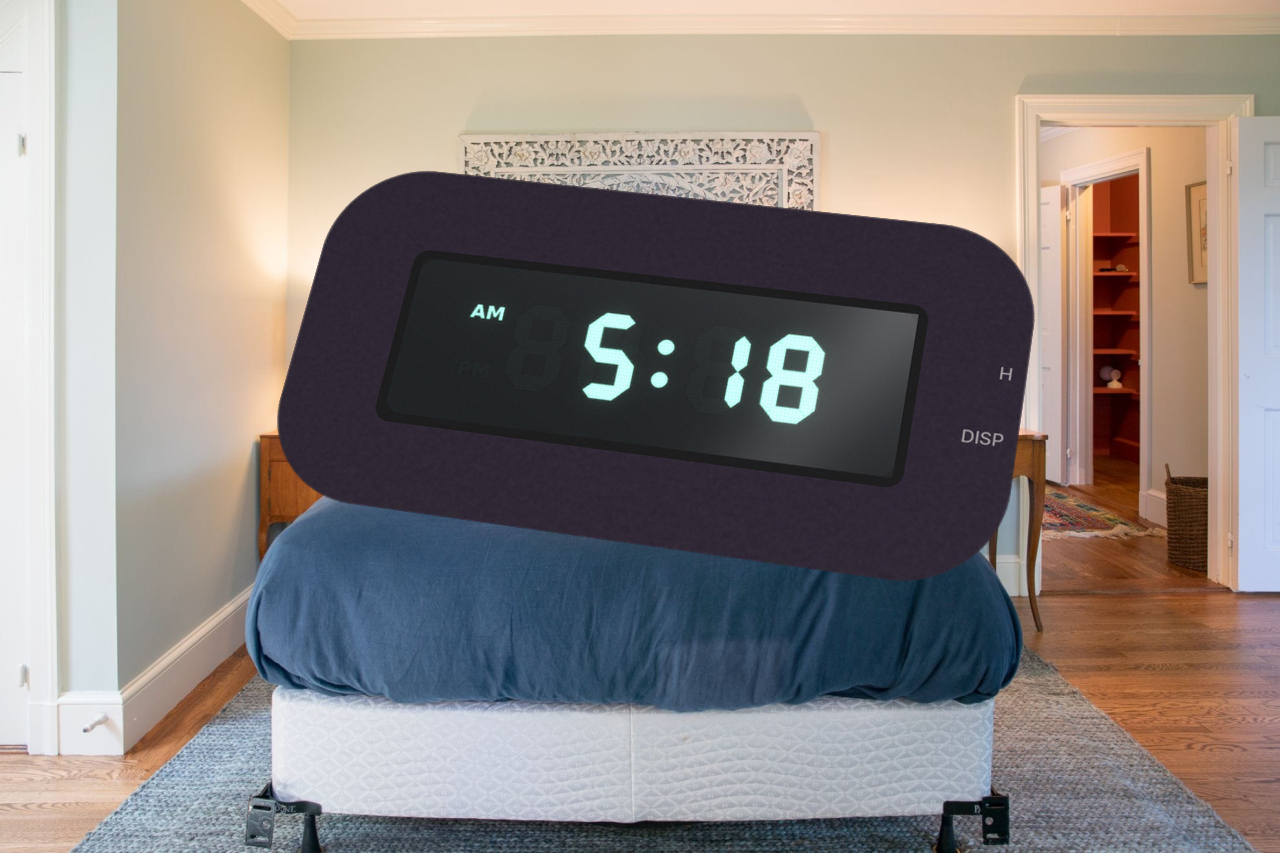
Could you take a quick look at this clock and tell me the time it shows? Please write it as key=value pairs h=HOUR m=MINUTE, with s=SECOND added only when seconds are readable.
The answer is h=5 m=18
